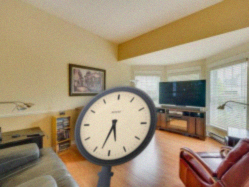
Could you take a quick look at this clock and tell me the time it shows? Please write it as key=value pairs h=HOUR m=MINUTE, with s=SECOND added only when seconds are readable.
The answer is h=5 m=33
